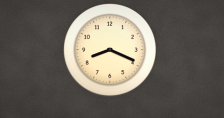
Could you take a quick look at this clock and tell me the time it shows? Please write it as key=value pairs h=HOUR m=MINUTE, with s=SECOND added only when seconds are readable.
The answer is h=8 m=19
